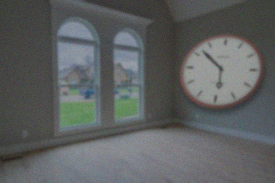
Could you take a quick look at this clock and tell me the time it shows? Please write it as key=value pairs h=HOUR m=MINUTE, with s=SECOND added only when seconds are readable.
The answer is h=5 m=52
